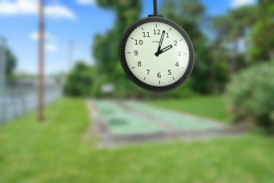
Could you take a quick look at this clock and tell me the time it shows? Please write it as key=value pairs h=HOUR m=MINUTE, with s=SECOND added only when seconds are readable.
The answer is h=2 m=3
